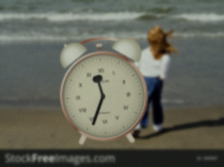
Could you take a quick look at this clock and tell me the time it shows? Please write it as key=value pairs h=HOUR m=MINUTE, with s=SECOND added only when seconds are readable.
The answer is h=11 m=34
